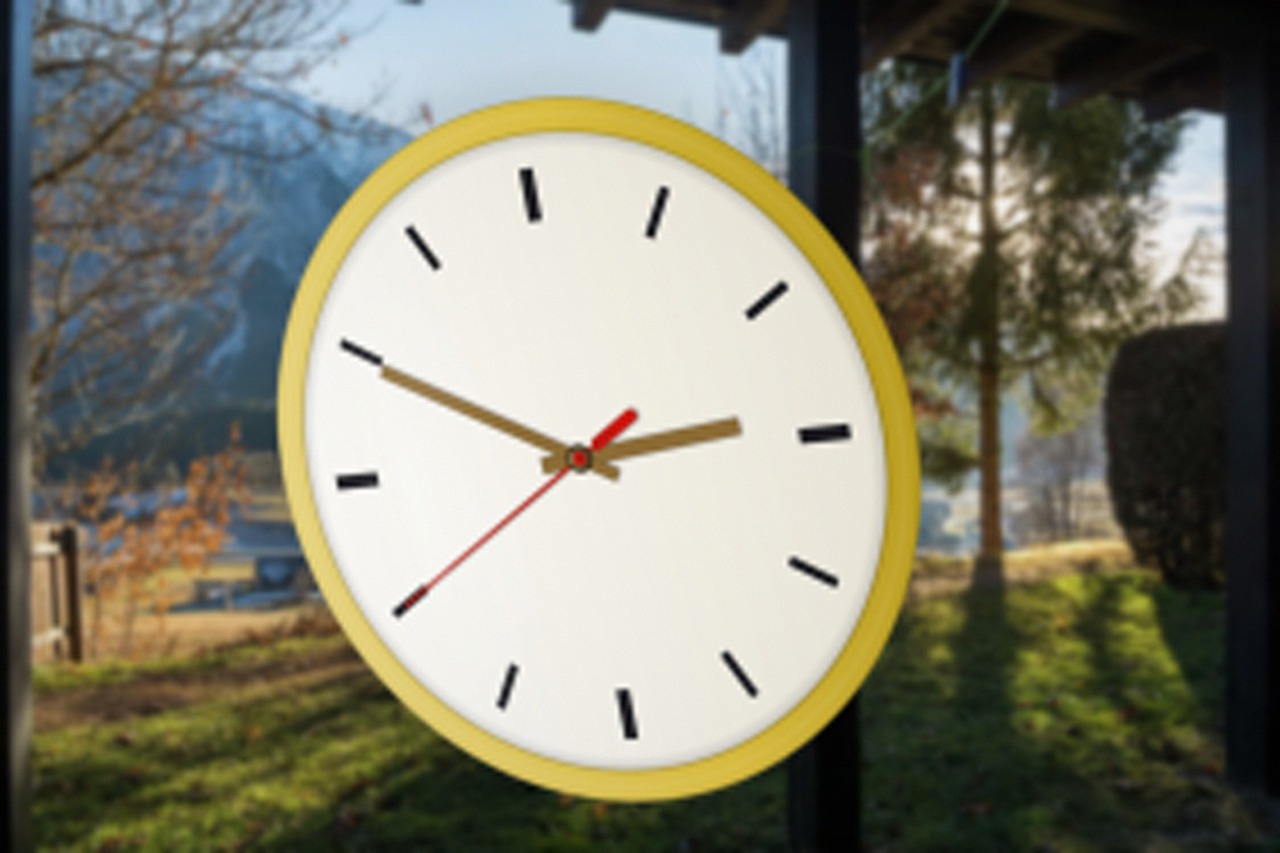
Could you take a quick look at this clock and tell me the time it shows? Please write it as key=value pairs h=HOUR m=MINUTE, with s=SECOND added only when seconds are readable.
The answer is h=2 m=49 s=40
